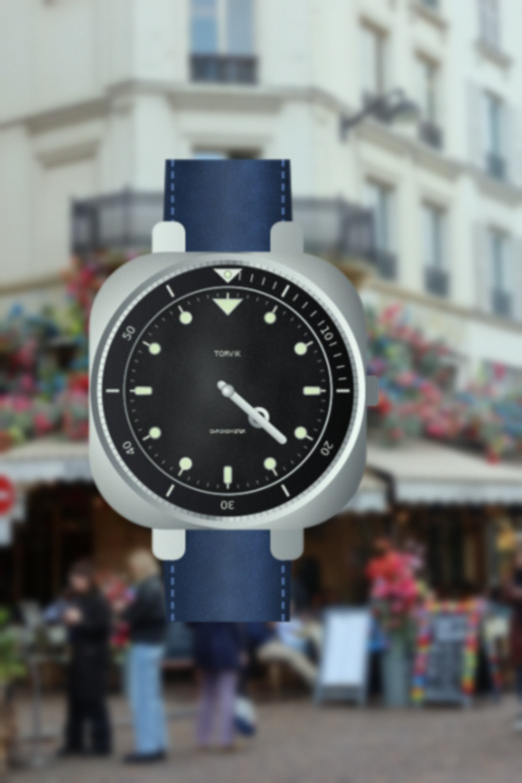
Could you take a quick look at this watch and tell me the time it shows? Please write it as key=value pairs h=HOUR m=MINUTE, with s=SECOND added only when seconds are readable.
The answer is h=4 m=22
